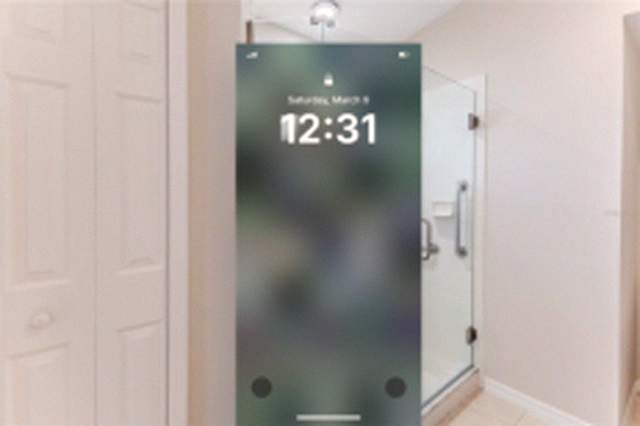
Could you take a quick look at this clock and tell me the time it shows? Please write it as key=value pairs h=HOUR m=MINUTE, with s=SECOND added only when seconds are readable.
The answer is h=12 m=31
